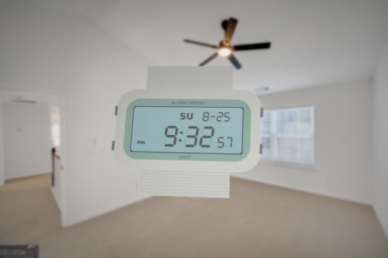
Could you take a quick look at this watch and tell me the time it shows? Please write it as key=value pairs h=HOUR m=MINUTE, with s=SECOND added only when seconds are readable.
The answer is h=9 m=32 s=57
